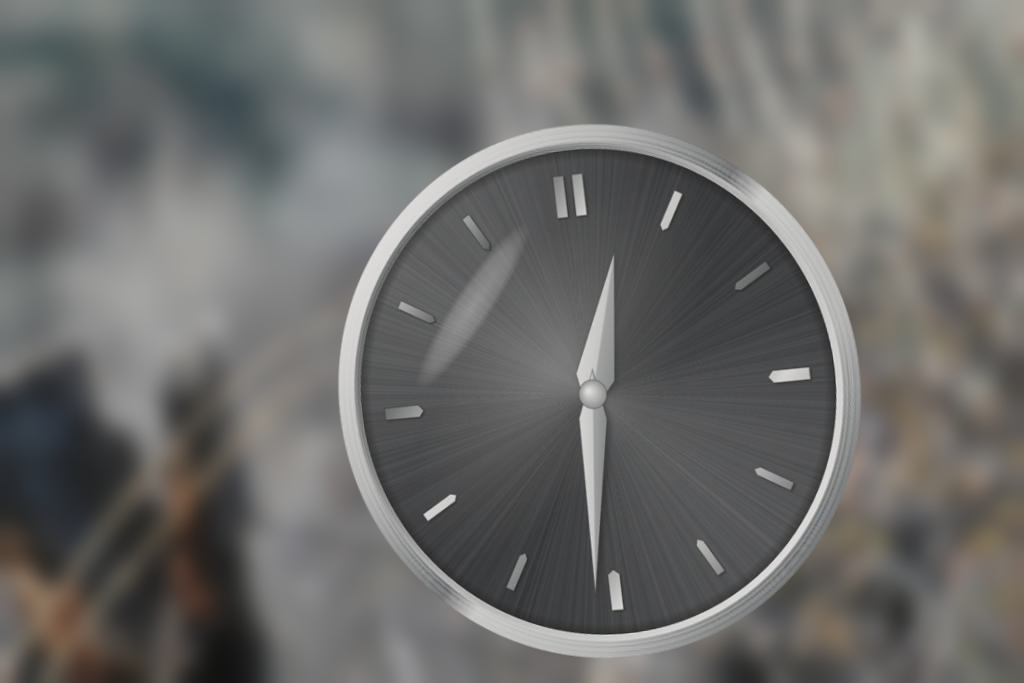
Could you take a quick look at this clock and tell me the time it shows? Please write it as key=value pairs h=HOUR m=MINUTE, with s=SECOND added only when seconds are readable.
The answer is h=12 m=31
